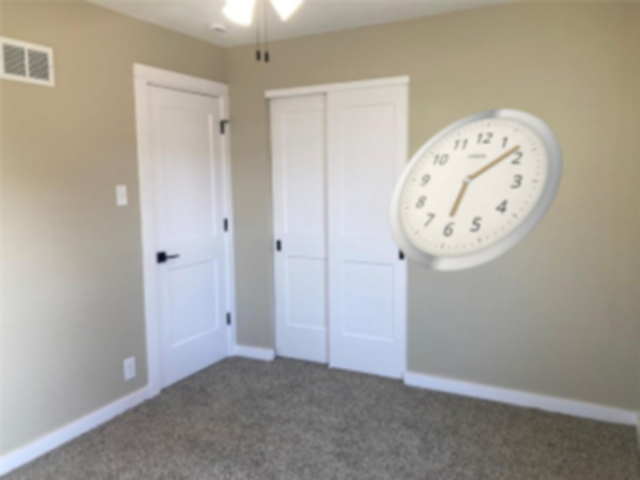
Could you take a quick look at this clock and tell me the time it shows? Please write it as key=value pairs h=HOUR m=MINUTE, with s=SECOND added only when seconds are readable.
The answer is h=6 m=8
